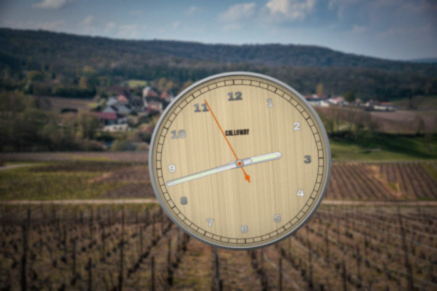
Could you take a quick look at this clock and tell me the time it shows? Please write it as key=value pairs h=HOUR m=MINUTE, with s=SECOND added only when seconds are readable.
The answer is h=2 m=42 s=56
